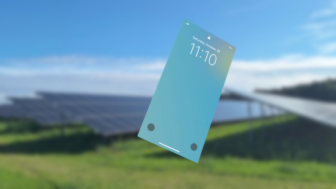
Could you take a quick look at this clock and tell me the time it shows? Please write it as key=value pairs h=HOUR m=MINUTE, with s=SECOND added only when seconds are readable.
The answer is h=11 m=10
